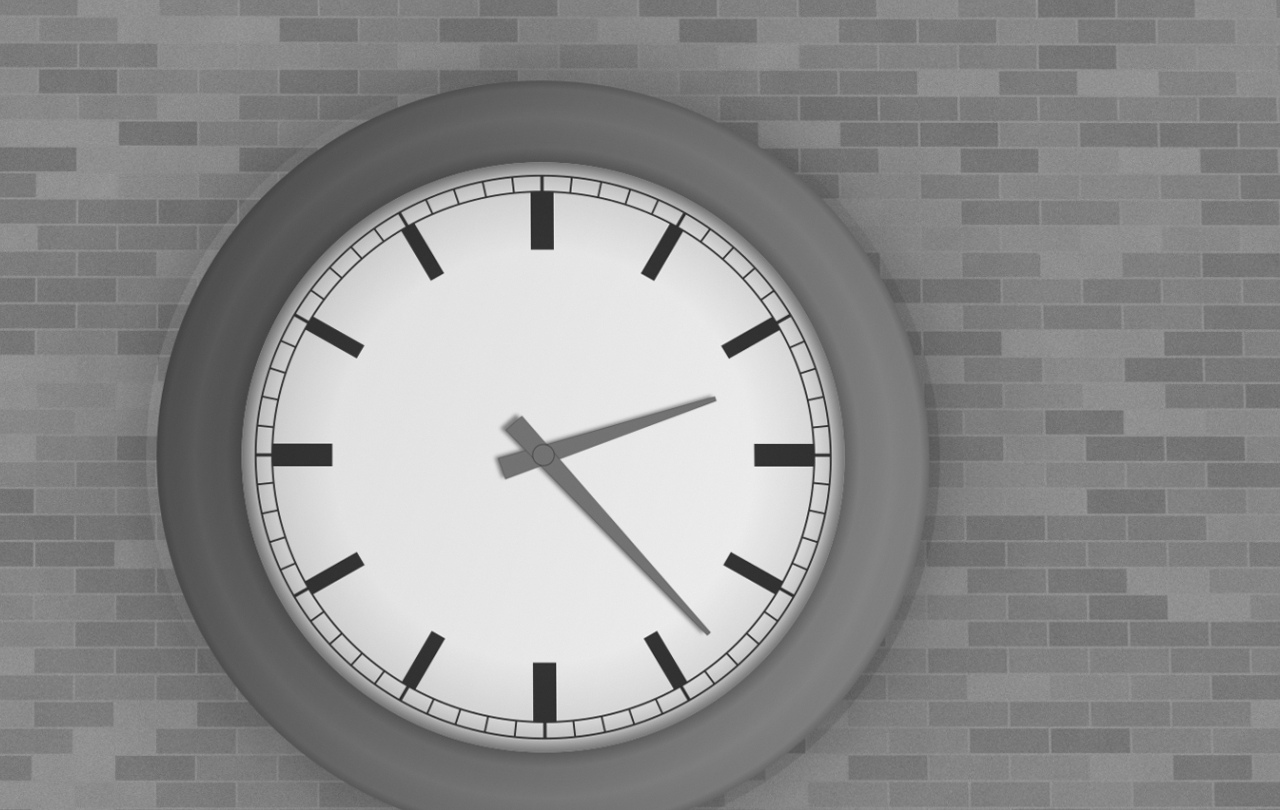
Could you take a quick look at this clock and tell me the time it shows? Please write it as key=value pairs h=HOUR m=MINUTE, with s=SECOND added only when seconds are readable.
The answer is h=2 m=23
